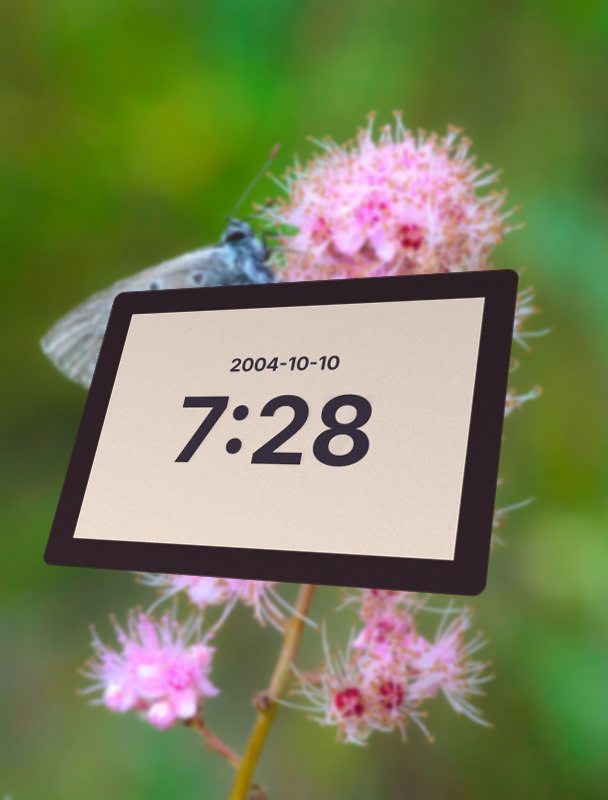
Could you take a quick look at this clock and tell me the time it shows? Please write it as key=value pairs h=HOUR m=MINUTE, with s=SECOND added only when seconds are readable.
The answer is h=7 m=28
